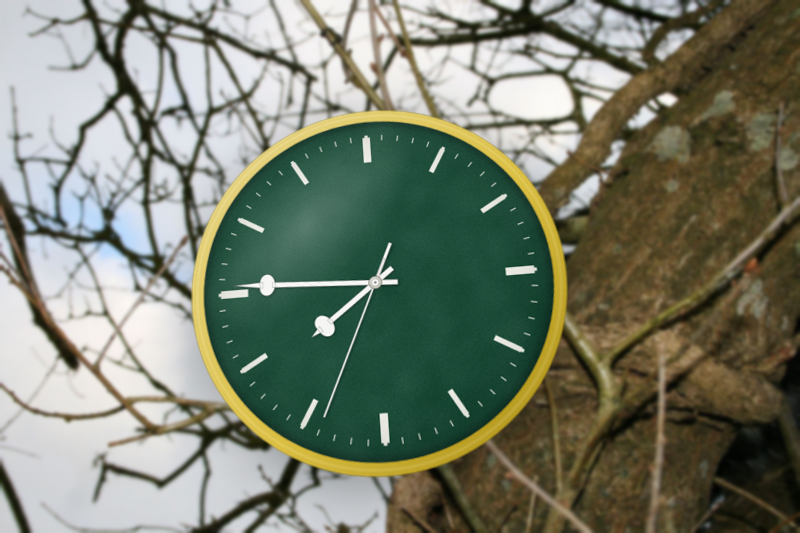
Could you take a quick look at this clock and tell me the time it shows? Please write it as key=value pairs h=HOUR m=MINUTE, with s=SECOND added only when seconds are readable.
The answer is h=7 m=45 s=34
